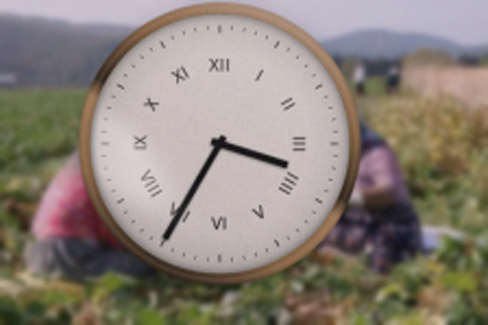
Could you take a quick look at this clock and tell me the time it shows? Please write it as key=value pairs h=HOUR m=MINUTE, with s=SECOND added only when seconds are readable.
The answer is h=3 m=35
